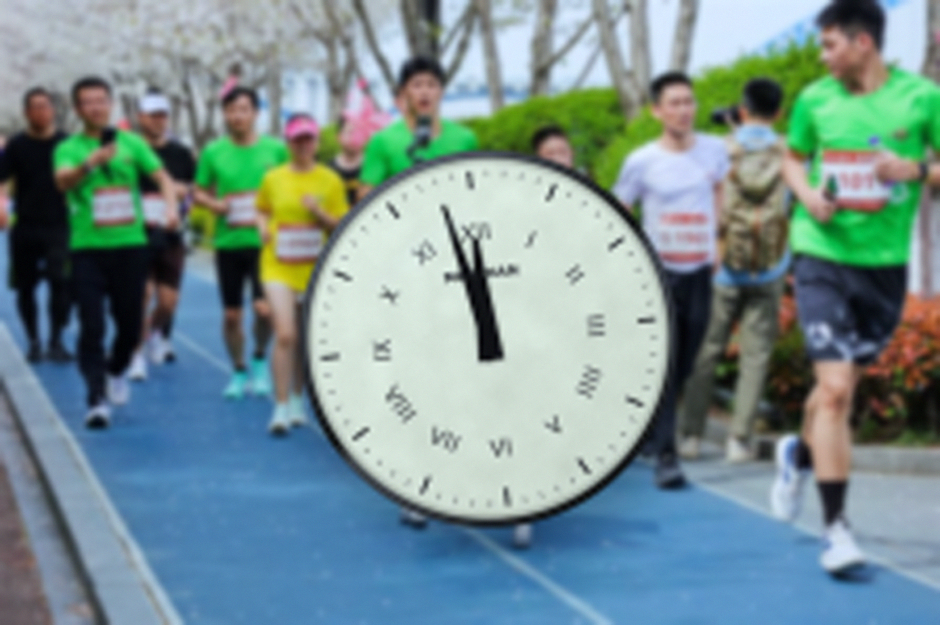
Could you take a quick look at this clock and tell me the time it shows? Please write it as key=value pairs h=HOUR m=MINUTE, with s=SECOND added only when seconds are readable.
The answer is h=11 m=58
